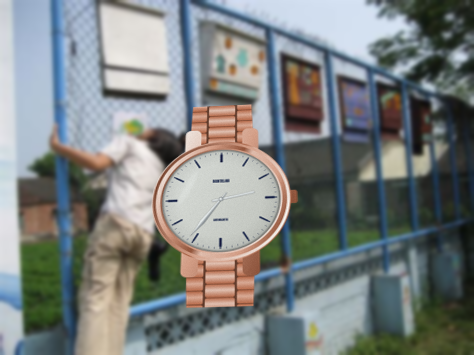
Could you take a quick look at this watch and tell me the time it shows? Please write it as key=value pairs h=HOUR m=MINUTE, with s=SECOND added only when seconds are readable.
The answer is h=2 m=36
